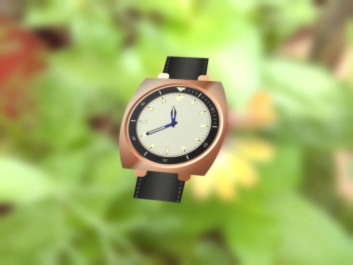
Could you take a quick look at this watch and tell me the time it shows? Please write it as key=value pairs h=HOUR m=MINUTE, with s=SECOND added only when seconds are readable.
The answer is h=11 m=40
